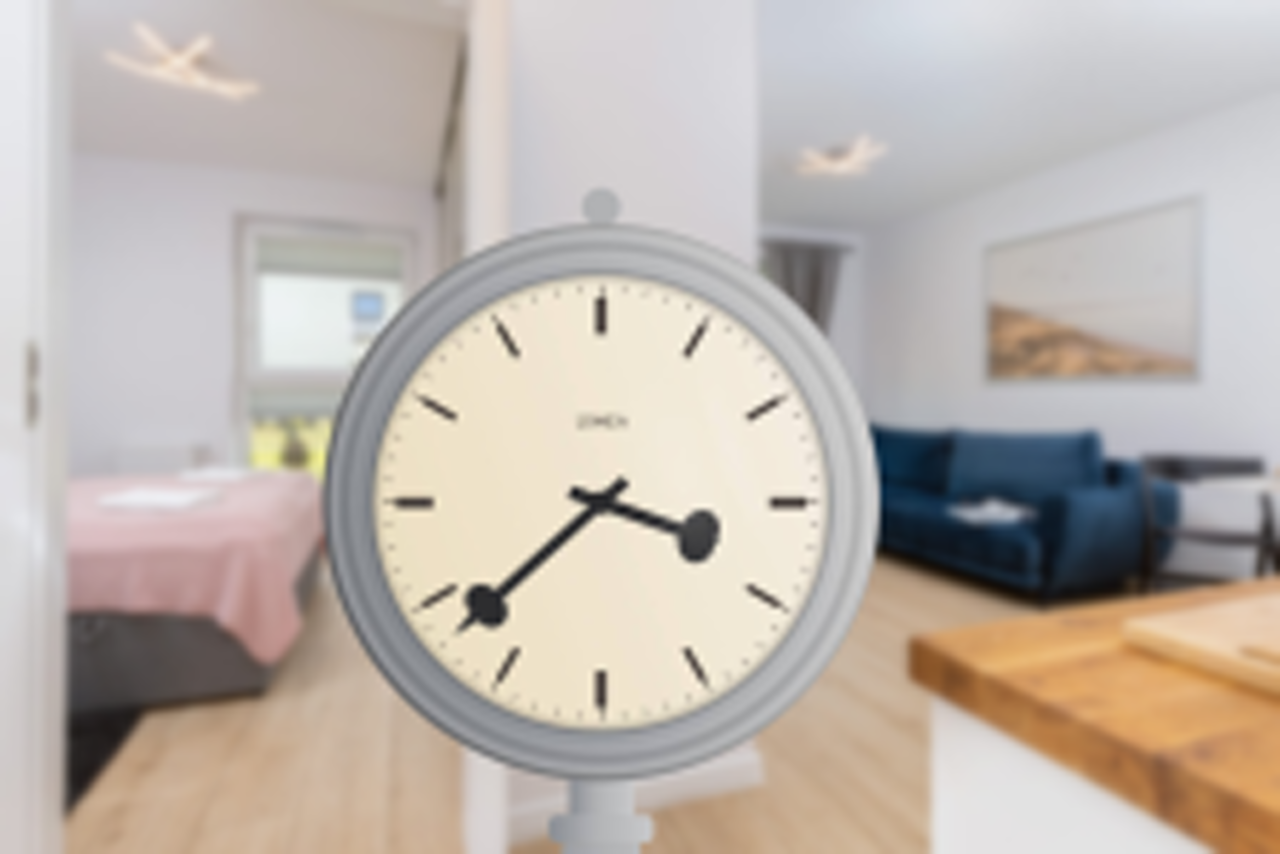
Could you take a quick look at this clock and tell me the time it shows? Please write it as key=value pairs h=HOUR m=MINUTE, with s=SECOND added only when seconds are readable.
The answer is h=3 m=38
